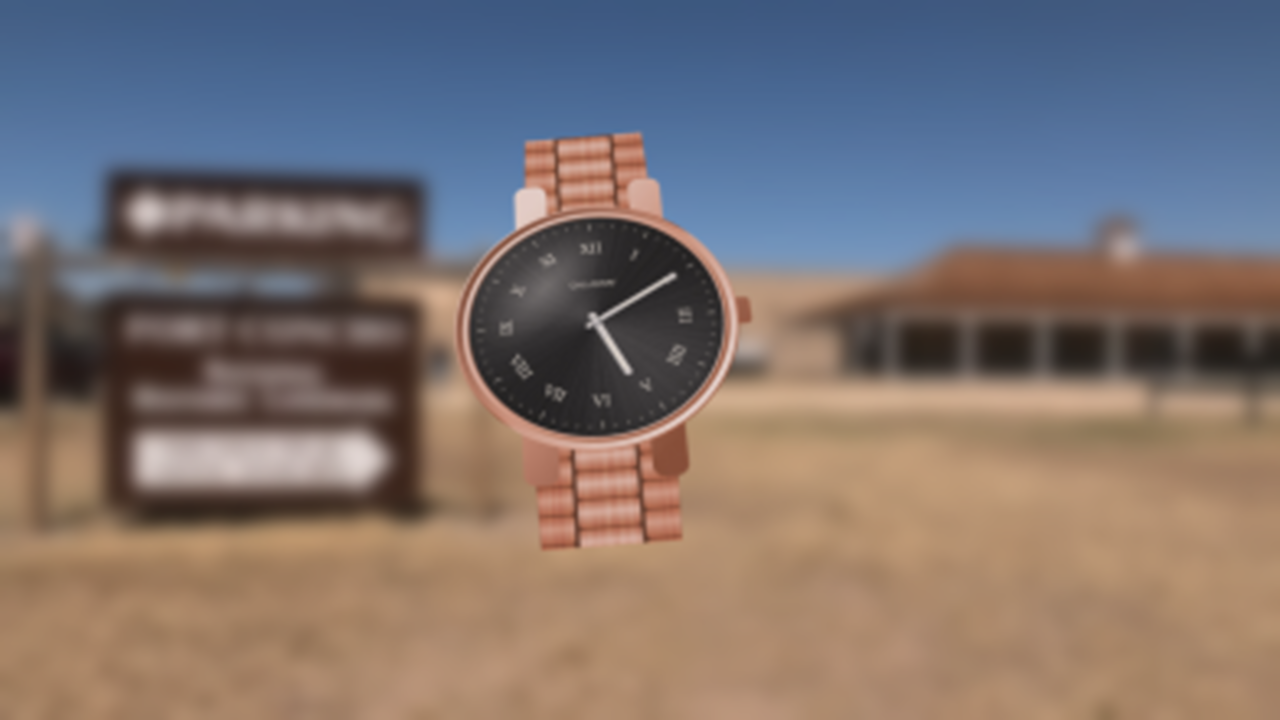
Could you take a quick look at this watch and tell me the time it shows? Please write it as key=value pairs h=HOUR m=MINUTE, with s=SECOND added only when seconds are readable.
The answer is h=5 m=10
